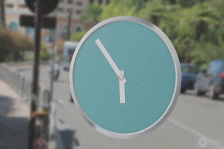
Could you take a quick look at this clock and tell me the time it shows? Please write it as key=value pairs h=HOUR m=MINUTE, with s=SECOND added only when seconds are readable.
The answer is h=5 m=54
